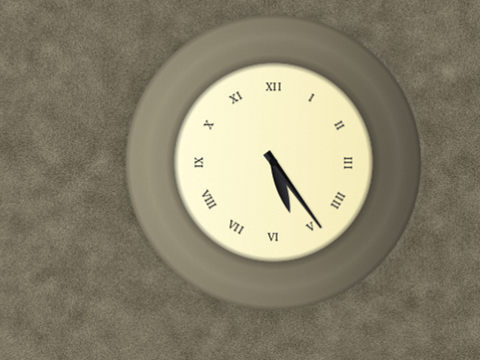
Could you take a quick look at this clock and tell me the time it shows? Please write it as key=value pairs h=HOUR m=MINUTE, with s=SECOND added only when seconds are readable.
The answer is h=5 m=24
